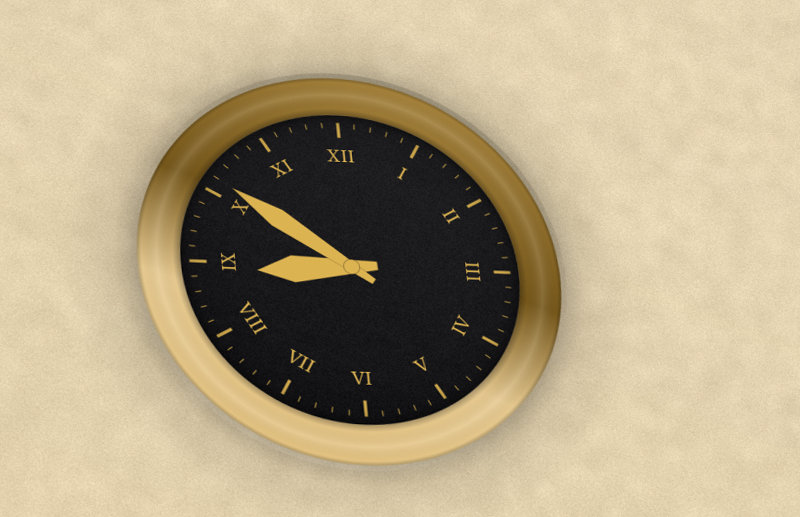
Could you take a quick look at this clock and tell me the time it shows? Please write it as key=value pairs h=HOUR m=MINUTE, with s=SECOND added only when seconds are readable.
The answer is h=8 m=51
